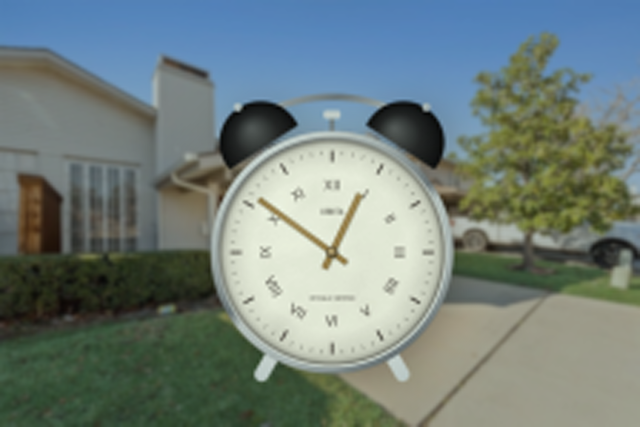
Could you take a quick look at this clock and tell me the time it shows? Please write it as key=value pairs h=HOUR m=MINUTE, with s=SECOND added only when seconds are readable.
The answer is h=12 m=51
